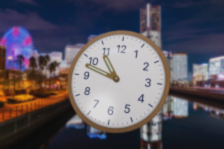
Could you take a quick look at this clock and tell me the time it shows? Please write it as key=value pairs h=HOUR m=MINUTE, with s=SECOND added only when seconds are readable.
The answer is h=10 m=48
